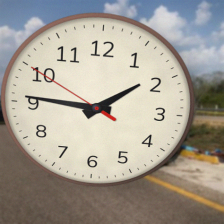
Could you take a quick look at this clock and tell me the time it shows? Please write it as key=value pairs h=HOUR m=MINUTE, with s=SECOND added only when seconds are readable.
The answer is h=1 m=45 s=50
